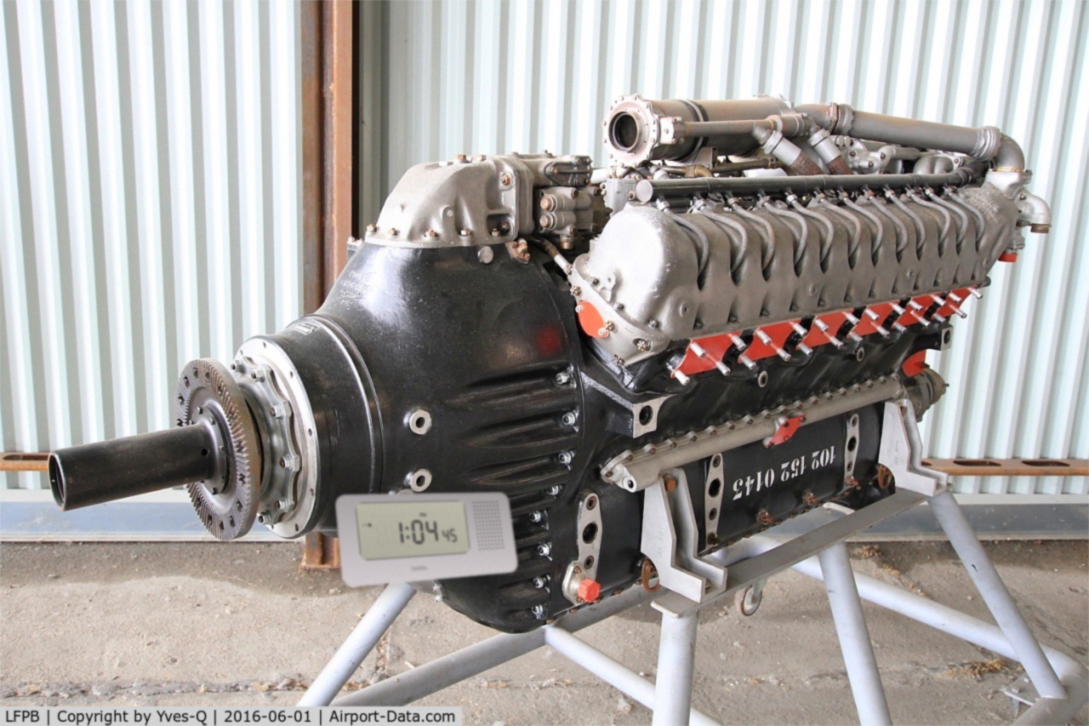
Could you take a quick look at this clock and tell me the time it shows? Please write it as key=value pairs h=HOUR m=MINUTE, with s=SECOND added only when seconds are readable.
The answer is h=1 m=4 s=45
